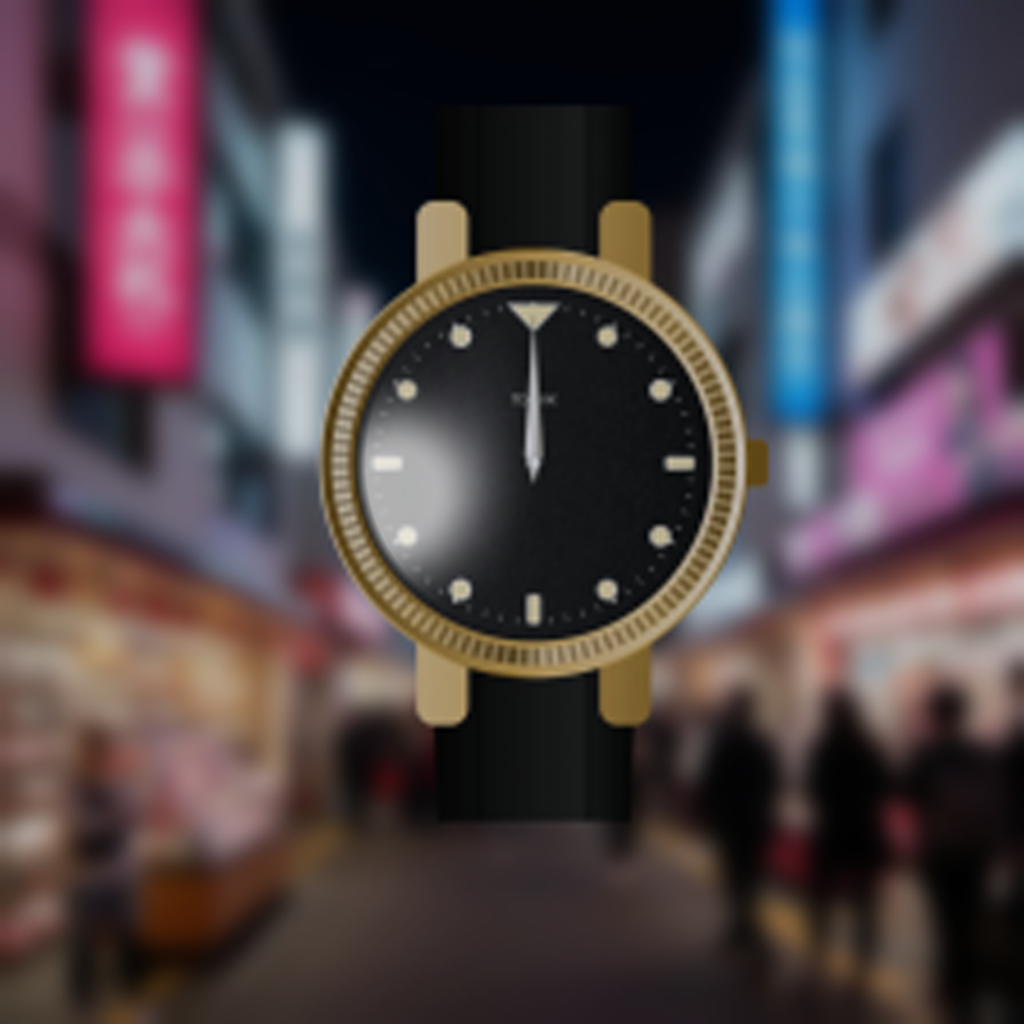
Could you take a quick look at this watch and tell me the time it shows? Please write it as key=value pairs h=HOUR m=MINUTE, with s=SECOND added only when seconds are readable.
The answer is h=12 m=0
